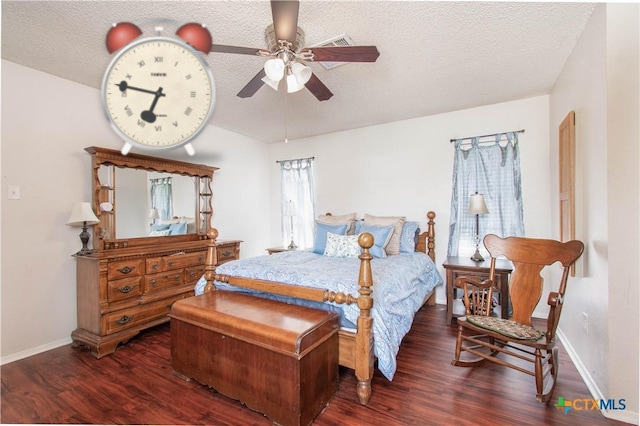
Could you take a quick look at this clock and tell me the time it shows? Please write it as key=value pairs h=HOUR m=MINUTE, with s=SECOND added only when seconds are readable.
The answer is h=6 m=47
